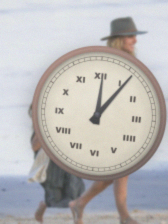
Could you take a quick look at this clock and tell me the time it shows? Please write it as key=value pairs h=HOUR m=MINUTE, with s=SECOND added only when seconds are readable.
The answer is h=12 m=6
